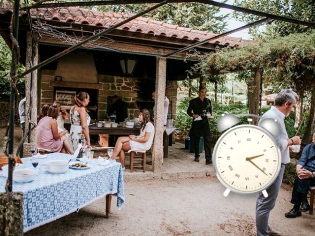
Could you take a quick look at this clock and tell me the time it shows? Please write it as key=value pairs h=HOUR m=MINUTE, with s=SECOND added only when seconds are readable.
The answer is h=2 m=21
